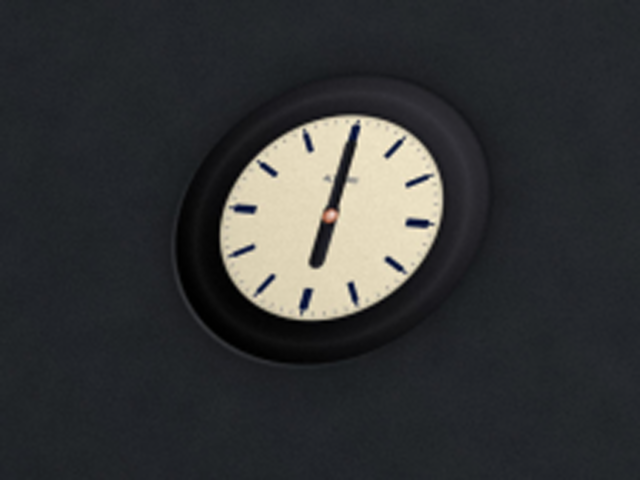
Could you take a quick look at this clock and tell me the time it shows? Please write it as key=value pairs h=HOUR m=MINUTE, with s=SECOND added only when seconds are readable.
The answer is h=6 m=0
